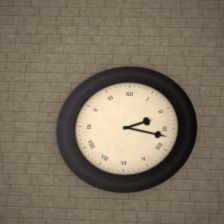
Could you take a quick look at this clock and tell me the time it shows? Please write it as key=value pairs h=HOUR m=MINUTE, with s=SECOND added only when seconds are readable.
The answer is h=2 m=17
